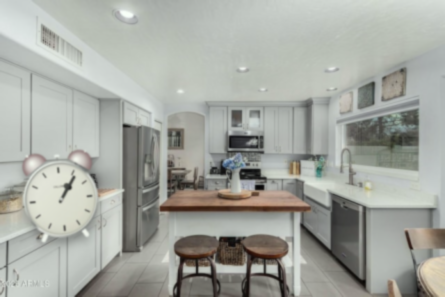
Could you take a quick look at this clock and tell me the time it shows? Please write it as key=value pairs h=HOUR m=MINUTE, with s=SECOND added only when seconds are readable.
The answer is h=1 m=6
